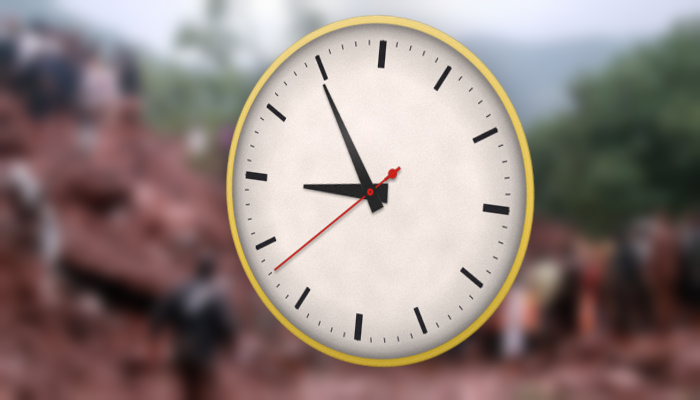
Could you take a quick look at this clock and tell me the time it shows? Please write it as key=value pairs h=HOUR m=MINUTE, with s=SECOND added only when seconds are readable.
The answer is h=8 m=54 s=38
